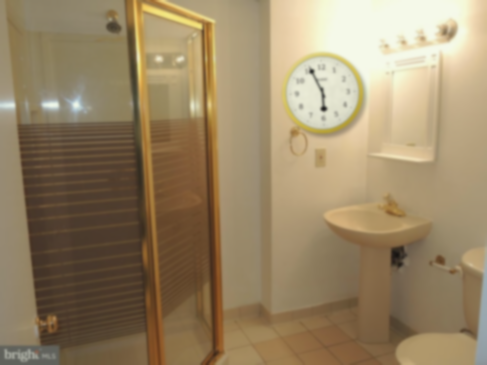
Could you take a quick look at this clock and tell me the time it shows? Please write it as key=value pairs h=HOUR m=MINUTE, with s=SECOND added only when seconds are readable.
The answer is h=5 m=56
